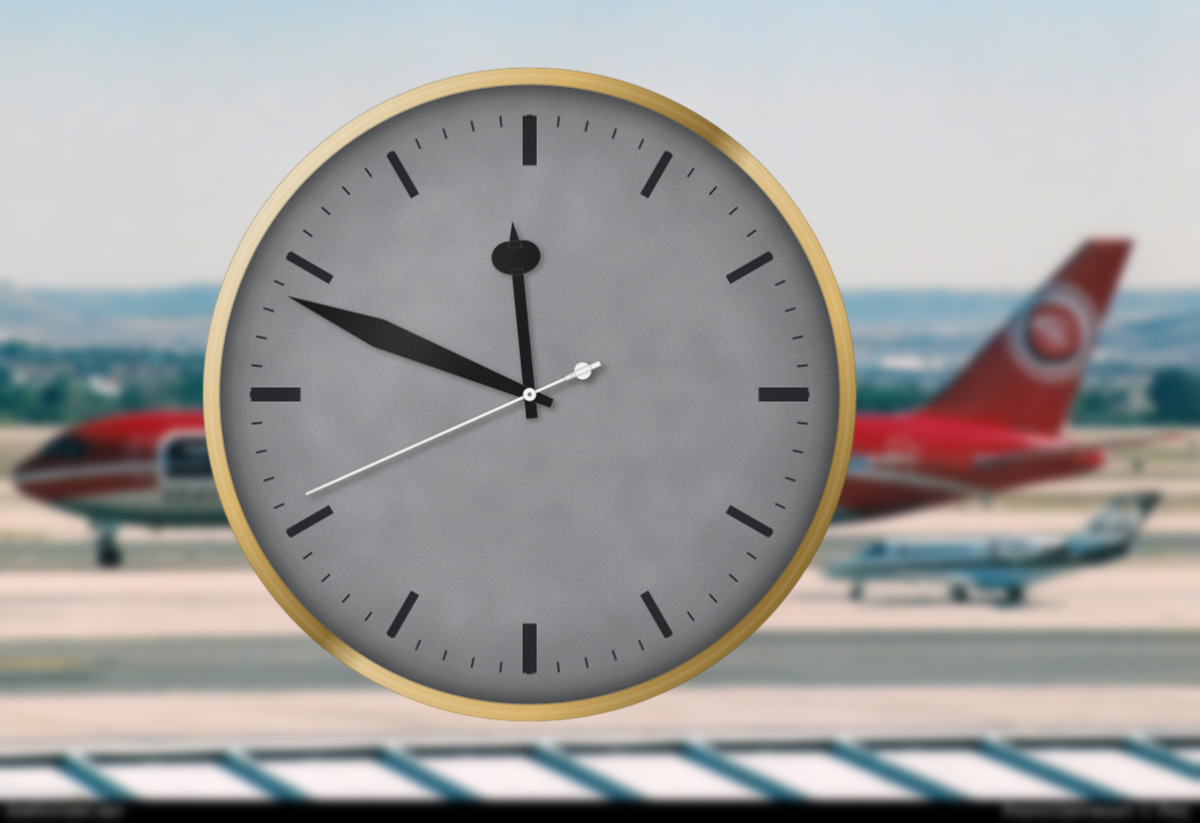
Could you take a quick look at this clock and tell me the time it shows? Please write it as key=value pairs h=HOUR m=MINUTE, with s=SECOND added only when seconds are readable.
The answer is h=11 m=48 s=41
